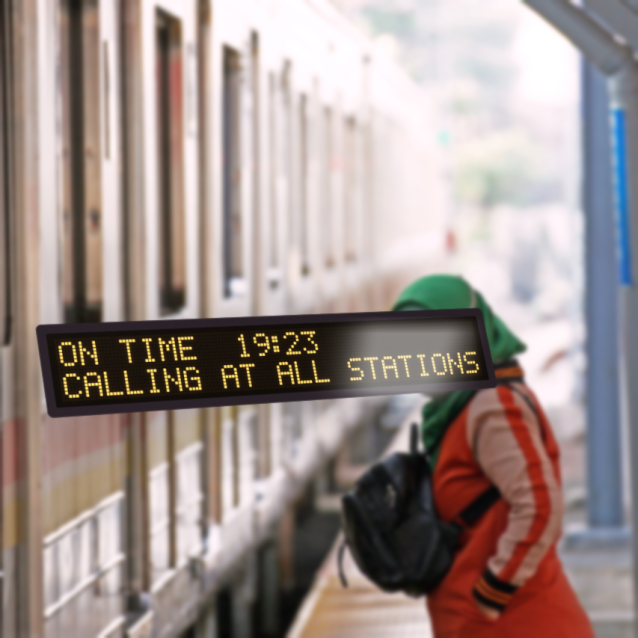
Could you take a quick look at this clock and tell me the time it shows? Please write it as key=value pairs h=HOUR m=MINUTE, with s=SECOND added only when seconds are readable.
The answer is h=19 m=23
